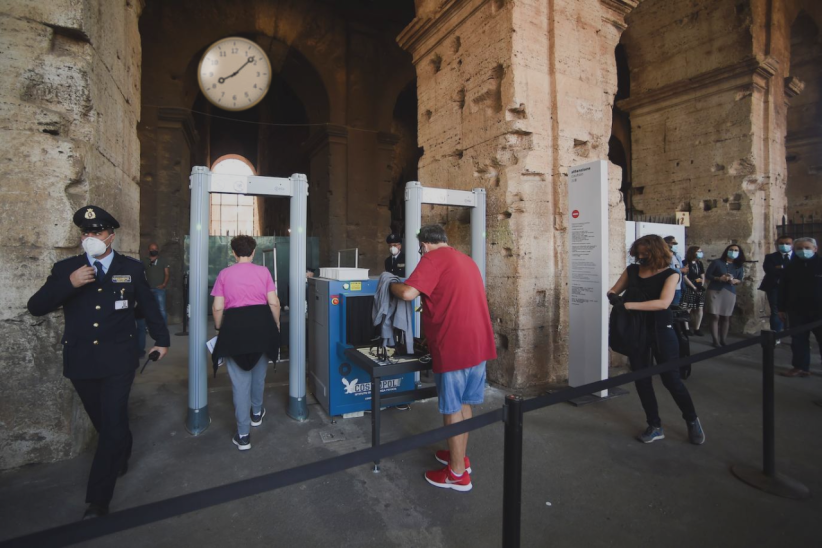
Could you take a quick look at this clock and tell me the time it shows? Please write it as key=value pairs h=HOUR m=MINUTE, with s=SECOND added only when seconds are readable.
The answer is h=8 m=8
